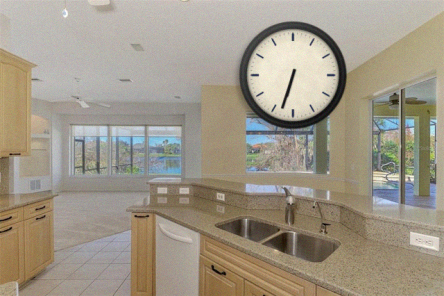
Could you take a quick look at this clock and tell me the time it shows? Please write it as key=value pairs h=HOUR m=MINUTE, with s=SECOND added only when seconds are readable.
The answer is h=6 m=33
